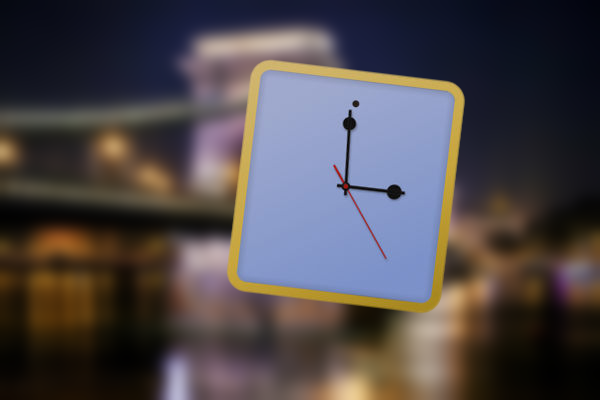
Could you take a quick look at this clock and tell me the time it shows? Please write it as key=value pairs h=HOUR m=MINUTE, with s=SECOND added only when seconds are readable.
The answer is h=2 m=59 s=24
